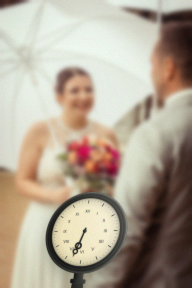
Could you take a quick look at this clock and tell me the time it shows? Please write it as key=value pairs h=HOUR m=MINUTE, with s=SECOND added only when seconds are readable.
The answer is h=6 m=33
